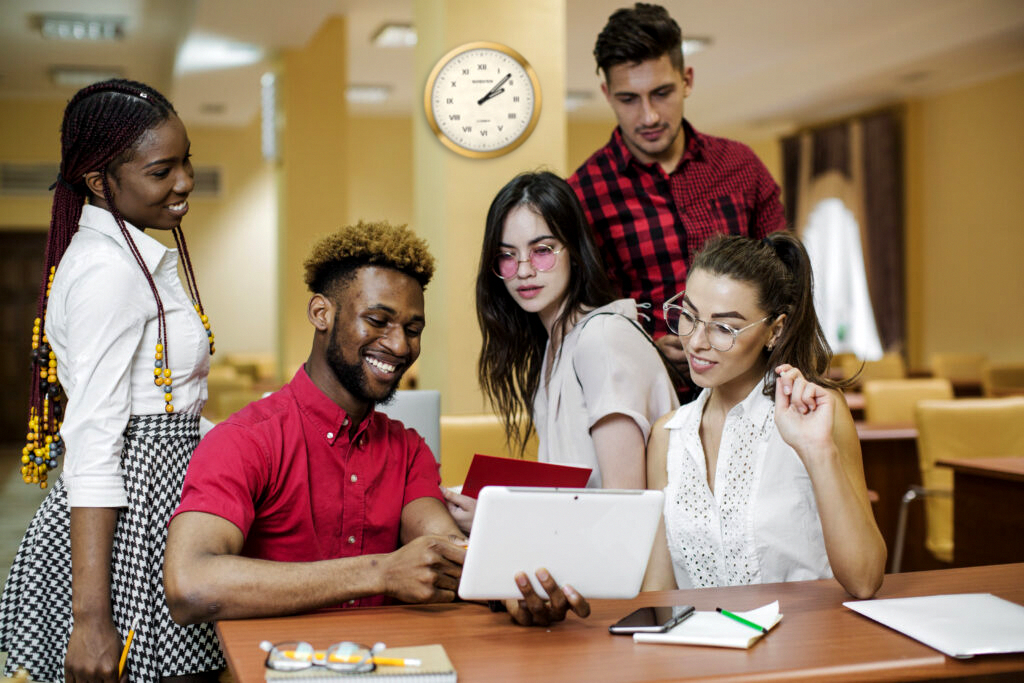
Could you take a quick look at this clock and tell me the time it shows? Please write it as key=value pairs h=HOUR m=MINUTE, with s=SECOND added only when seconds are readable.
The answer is h=2 m=8
